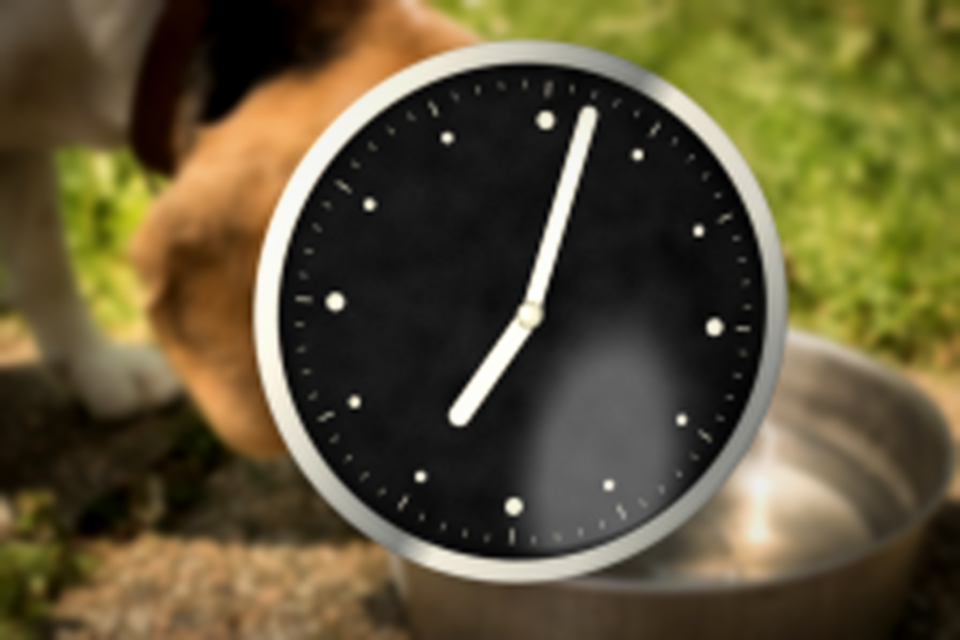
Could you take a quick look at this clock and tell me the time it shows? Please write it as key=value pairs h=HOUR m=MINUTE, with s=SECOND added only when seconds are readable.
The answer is h=7 m=2
